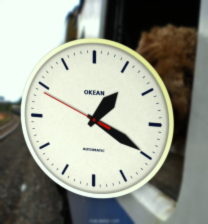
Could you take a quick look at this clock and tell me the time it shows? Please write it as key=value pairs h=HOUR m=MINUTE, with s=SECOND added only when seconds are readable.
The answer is h=1 m=19 s=49
